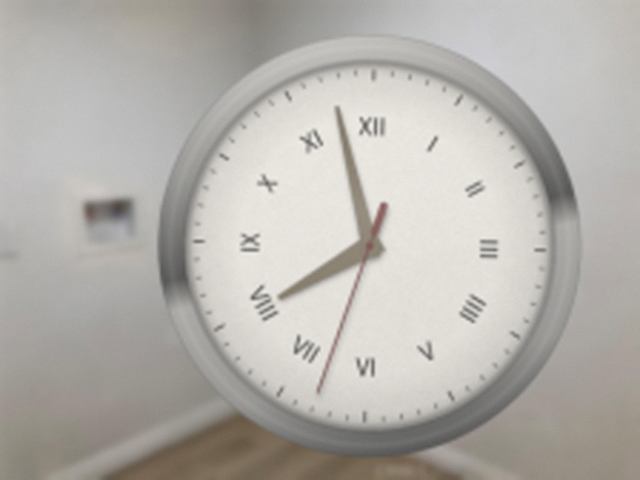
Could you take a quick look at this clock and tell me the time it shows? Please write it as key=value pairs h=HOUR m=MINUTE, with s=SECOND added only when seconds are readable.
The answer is h=7 m=57 s=33
